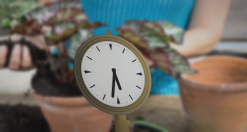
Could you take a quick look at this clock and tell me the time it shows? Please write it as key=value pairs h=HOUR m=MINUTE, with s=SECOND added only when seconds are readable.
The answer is h=5 m=32
